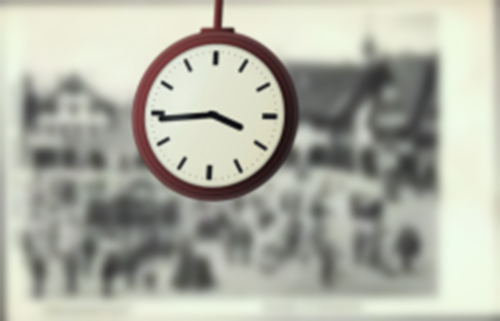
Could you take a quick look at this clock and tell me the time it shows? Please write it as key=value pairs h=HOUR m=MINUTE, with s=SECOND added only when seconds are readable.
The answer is h=3 m=44
